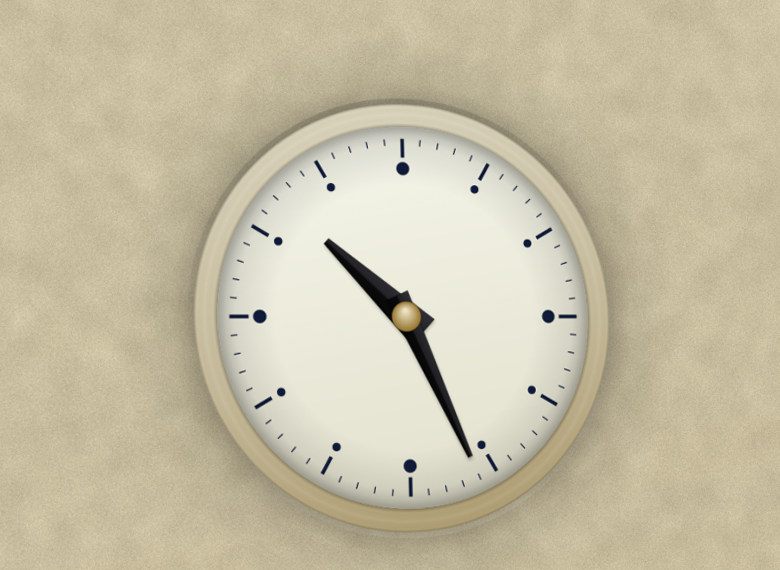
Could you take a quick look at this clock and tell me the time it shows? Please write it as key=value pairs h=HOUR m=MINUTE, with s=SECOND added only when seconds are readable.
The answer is h=10 m=26
